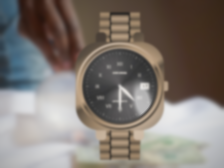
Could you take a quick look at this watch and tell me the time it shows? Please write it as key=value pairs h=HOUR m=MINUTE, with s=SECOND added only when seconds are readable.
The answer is h=4 m=30
